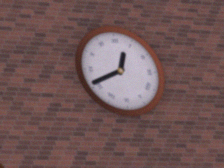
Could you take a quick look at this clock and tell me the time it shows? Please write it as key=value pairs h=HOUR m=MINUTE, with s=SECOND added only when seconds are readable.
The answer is h=12 m=41
